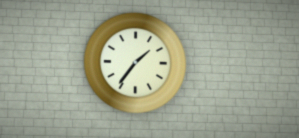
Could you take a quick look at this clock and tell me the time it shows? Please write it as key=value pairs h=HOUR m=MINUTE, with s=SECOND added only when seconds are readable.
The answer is h=1 m=36
